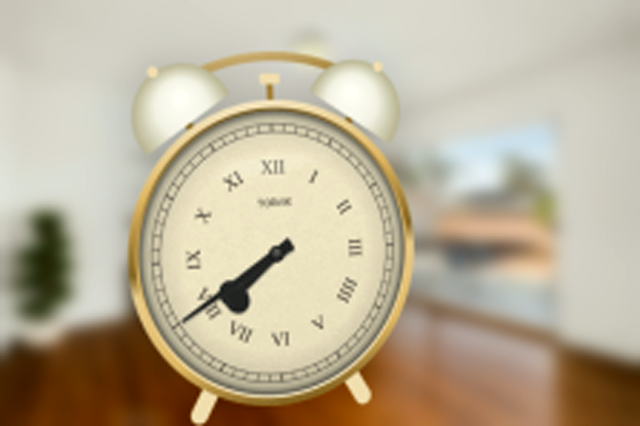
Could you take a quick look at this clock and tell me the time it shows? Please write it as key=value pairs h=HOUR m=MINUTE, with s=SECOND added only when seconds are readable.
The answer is h=7 m=40
